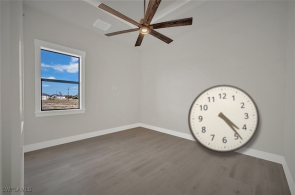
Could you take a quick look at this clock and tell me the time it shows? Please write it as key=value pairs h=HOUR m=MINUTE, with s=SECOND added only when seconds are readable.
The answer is h=4 m=24
